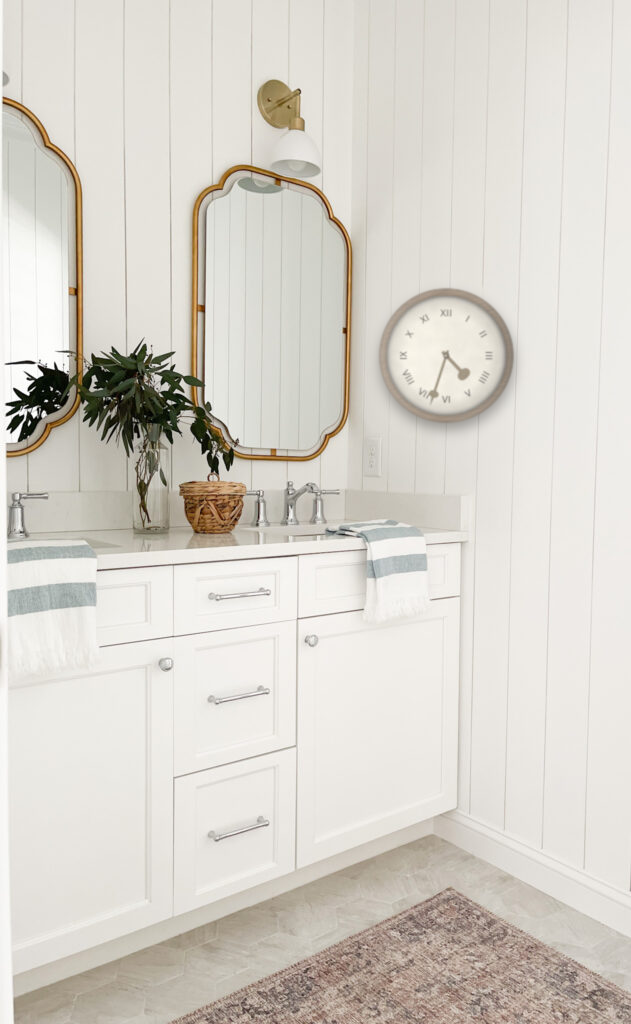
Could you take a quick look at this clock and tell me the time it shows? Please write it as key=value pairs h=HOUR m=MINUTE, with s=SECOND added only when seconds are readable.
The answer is h=4 m=33
